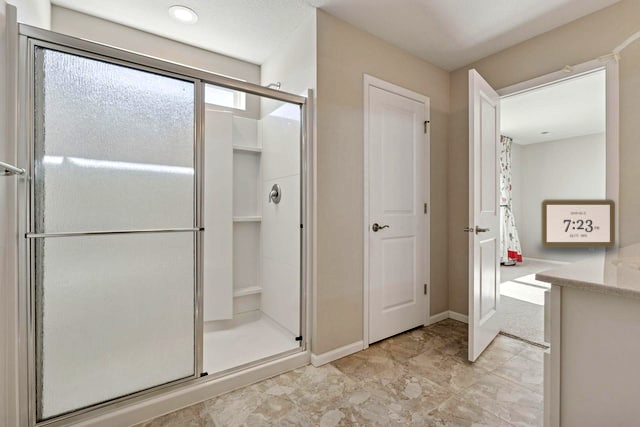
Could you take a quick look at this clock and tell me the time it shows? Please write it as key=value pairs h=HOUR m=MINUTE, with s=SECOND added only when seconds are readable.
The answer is h=7 m=23
